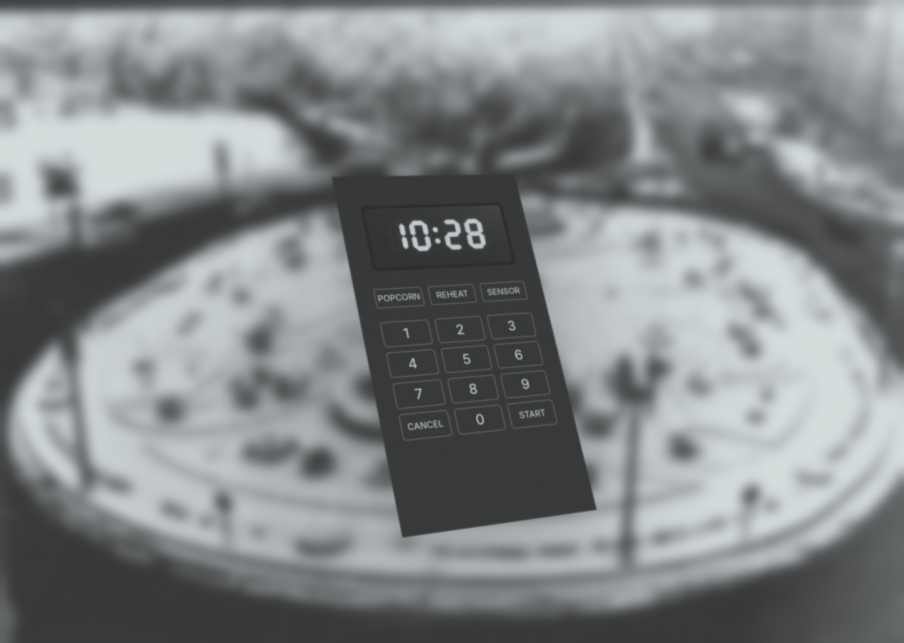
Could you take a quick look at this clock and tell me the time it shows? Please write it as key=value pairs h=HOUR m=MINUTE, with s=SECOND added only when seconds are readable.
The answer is h=10 m=28
